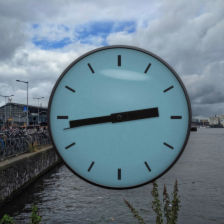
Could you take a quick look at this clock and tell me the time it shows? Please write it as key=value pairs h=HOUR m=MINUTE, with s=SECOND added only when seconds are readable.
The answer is h=2 m=43 s=43
